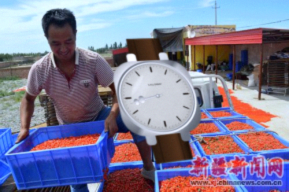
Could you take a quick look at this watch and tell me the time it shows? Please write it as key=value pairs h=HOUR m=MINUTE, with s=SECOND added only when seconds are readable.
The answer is h=8 m=43
